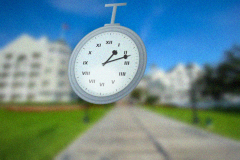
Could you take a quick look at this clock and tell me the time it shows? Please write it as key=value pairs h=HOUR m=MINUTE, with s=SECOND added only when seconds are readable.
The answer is h=1 m=12
